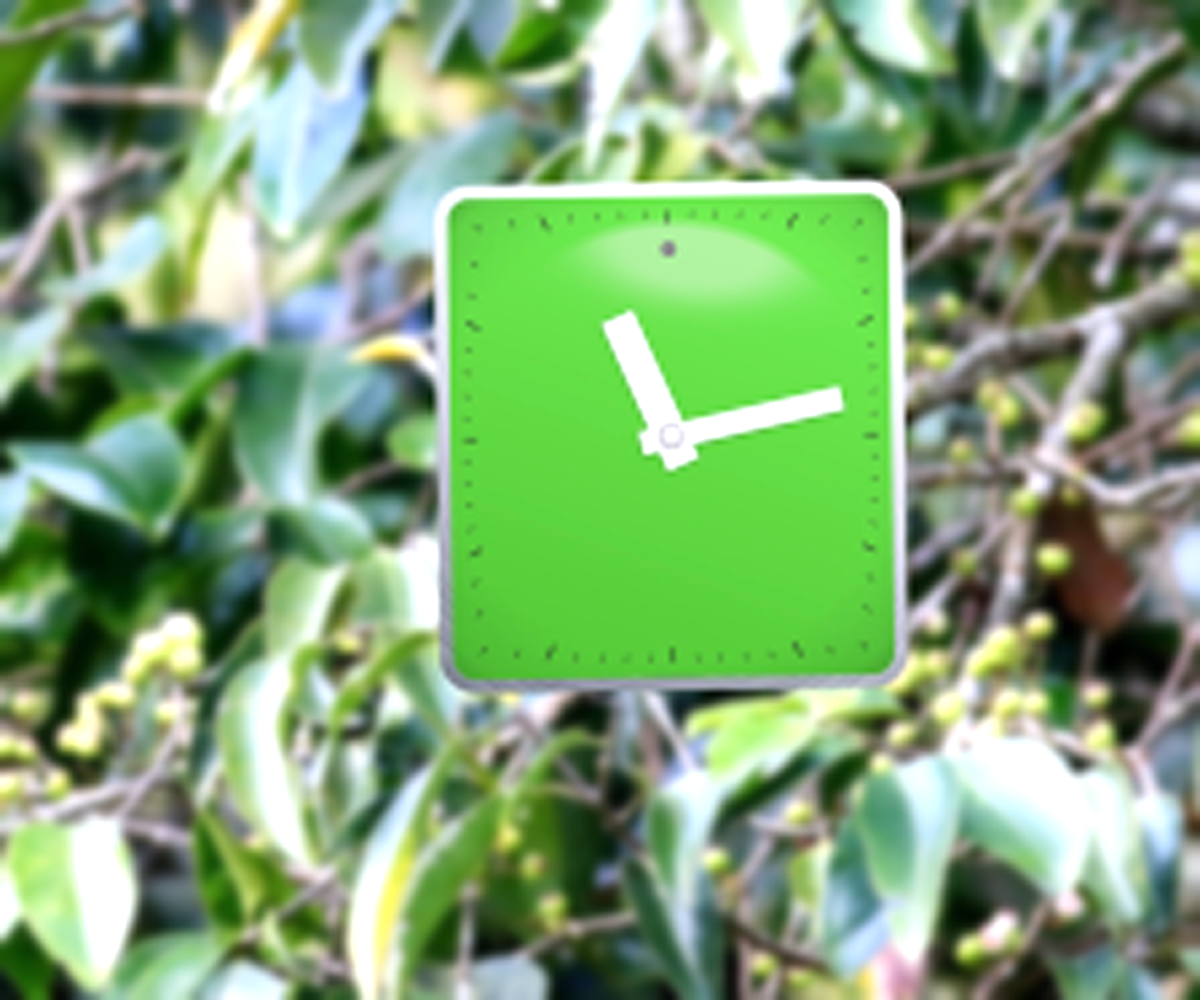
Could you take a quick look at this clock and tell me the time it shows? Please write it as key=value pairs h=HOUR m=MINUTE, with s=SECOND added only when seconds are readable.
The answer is h=11 m=13
